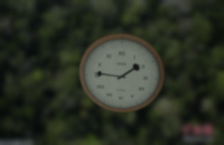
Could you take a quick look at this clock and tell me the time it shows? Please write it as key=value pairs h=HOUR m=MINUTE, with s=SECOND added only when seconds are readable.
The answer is h=1 m=46
